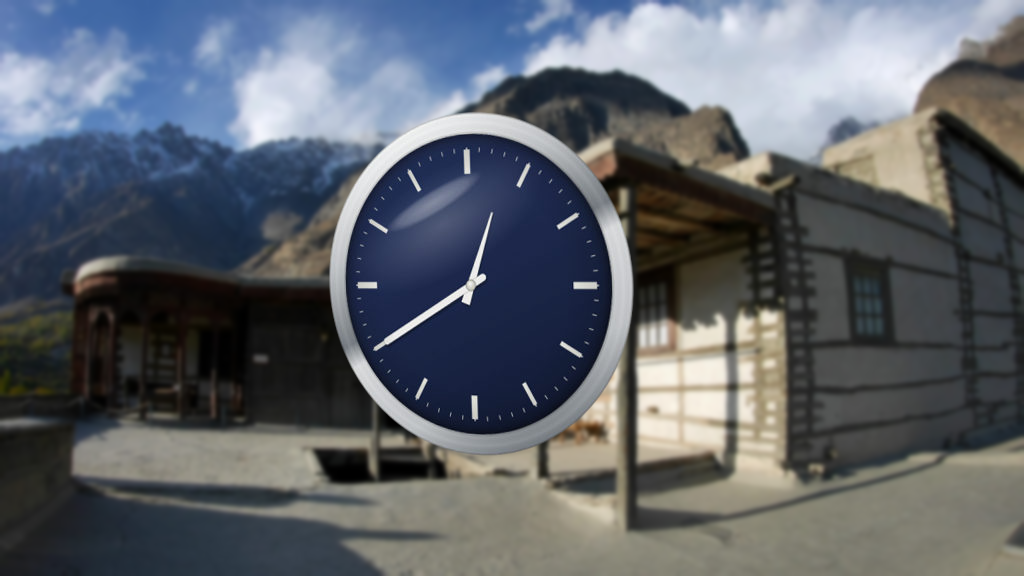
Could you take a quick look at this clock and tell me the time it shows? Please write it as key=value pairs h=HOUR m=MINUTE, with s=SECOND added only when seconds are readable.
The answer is h=12 m=40
